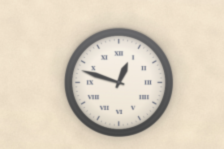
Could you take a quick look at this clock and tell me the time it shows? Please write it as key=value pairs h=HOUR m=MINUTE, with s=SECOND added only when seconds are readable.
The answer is h=12 m=48
